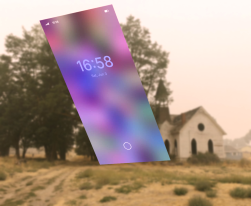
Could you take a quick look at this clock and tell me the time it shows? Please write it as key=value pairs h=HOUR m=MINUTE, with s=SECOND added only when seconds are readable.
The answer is h=16 m=58
